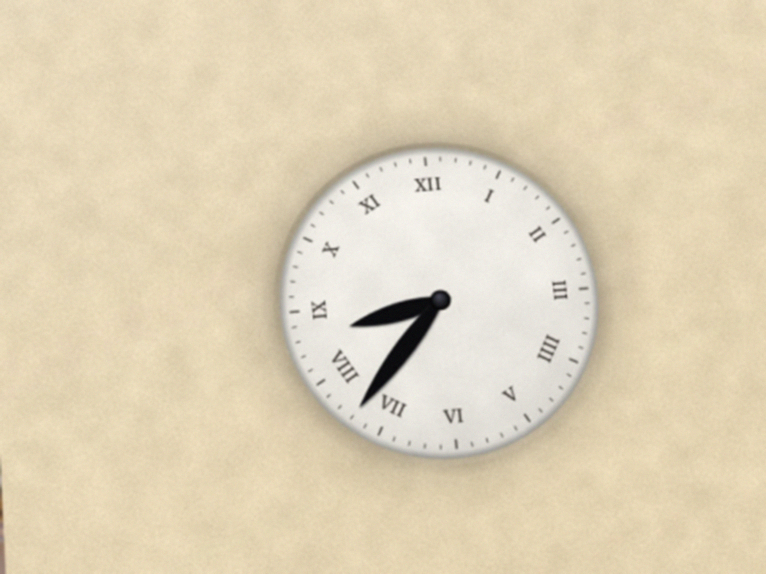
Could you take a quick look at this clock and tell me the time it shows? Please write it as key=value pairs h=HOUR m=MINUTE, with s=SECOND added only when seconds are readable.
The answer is h=8 m=37
